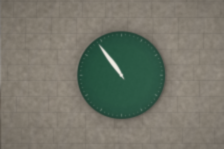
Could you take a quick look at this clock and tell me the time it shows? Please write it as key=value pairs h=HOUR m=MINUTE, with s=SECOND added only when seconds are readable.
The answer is h=10 m=54
